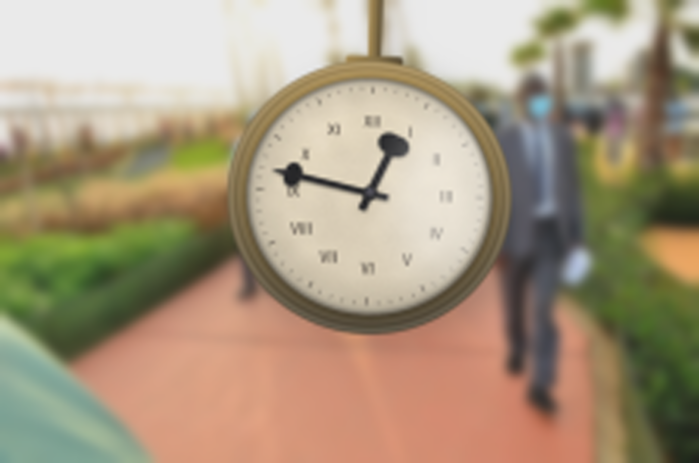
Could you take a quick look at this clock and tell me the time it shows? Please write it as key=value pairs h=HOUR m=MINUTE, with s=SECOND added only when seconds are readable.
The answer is h=12 m=47
